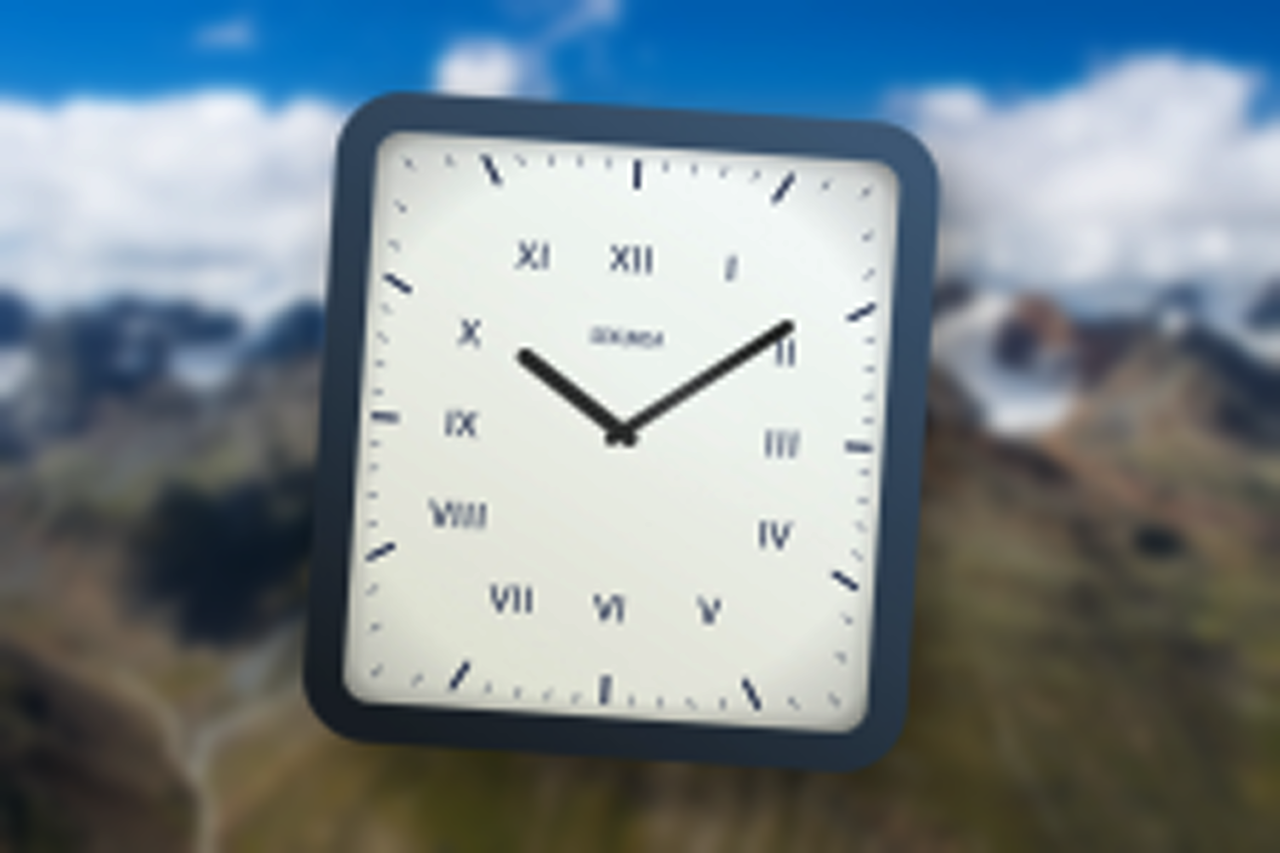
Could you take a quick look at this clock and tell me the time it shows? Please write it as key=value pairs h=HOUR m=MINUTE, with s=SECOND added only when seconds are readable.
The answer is h=10 m=9
